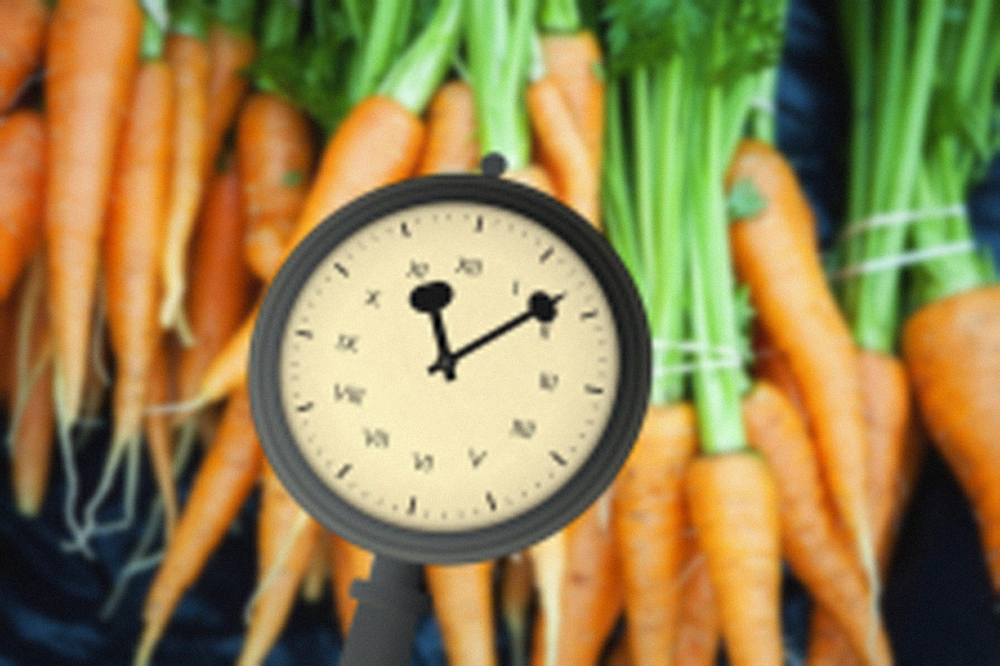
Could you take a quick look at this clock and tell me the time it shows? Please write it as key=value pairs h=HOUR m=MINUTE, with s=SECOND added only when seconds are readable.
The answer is h=11 m=8
